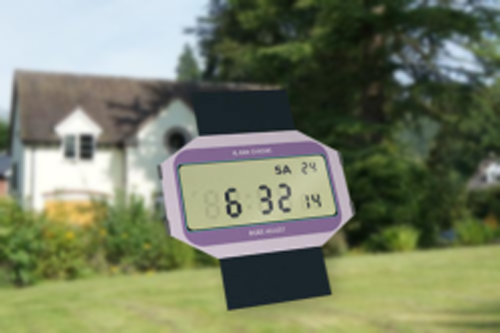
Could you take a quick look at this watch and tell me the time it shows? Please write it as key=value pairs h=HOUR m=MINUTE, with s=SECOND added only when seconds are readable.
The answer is h=6 m=32 s=14
